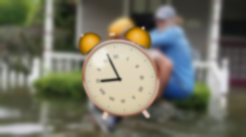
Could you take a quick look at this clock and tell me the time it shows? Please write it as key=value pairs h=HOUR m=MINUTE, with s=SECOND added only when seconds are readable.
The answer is h=8 m=57
